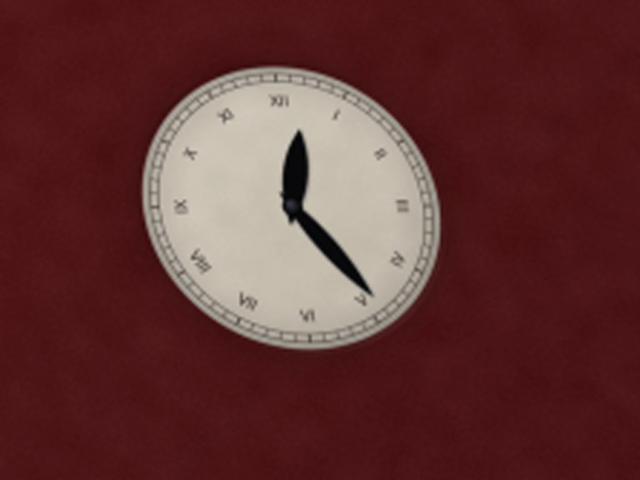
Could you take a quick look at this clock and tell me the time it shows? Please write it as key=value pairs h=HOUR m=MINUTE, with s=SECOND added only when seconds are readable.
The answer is h=12 m=24
